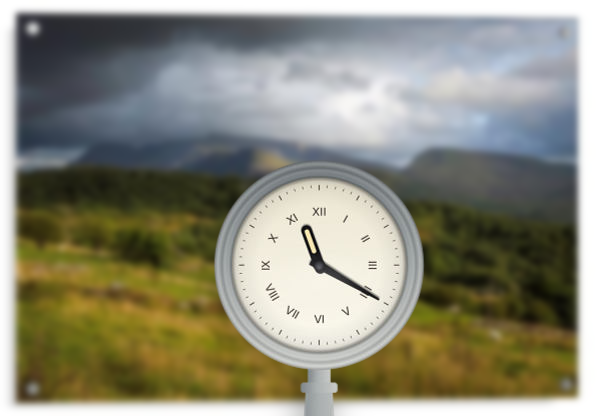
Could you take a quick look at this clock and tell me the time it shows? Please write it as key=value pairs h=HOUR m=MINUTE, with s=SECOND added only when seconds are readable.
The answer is h=11 m=20
